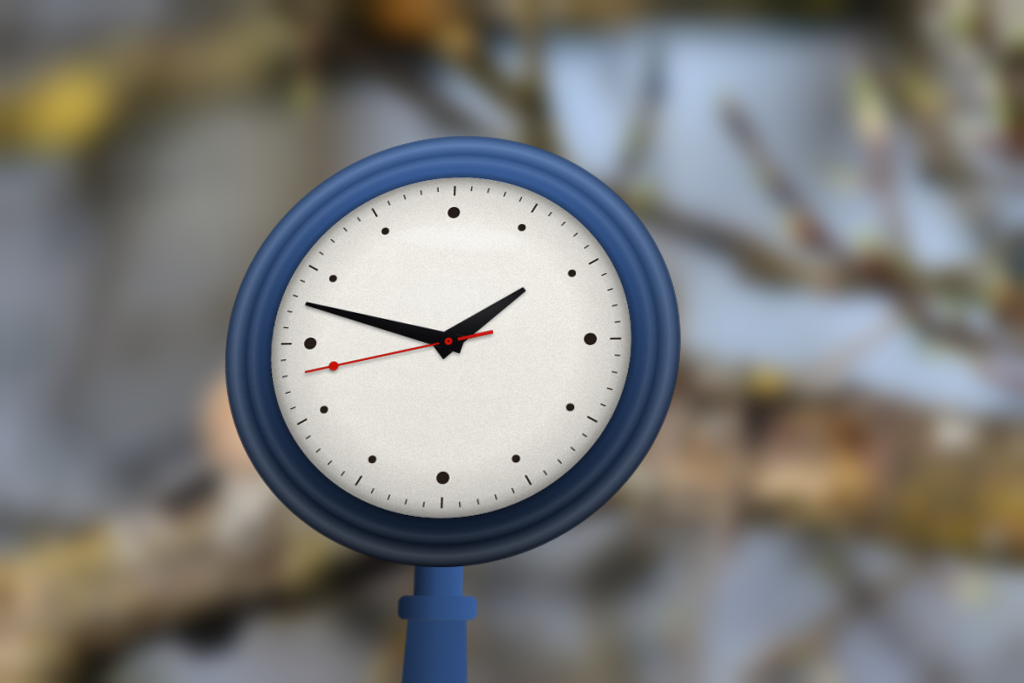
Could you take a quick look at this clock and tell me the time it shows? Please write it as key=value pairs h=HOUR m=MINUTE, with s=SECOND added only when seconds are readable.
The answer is h=1 m=47 s=43
